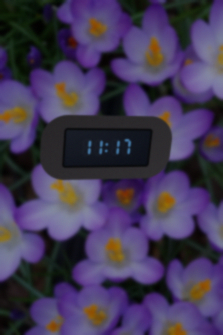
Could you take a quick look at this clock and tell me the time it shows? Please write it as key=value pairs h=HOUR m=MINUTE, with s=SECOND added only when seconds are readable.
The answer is h=11 m=17
